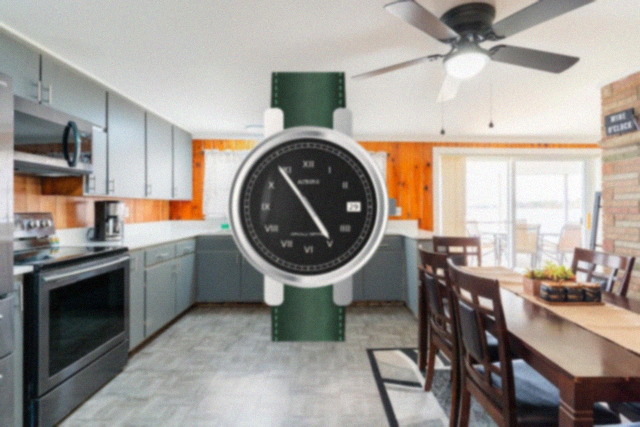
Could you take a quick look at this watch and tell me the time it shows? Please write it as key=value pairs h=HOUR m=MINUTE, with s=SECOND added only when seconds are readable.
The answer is h=4 m=54
